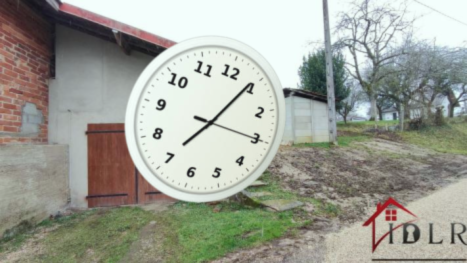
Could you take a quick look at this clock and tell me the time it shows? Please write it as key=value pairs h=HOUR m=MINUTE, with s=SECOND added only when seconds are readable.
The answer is h=7 m=4 s=15
